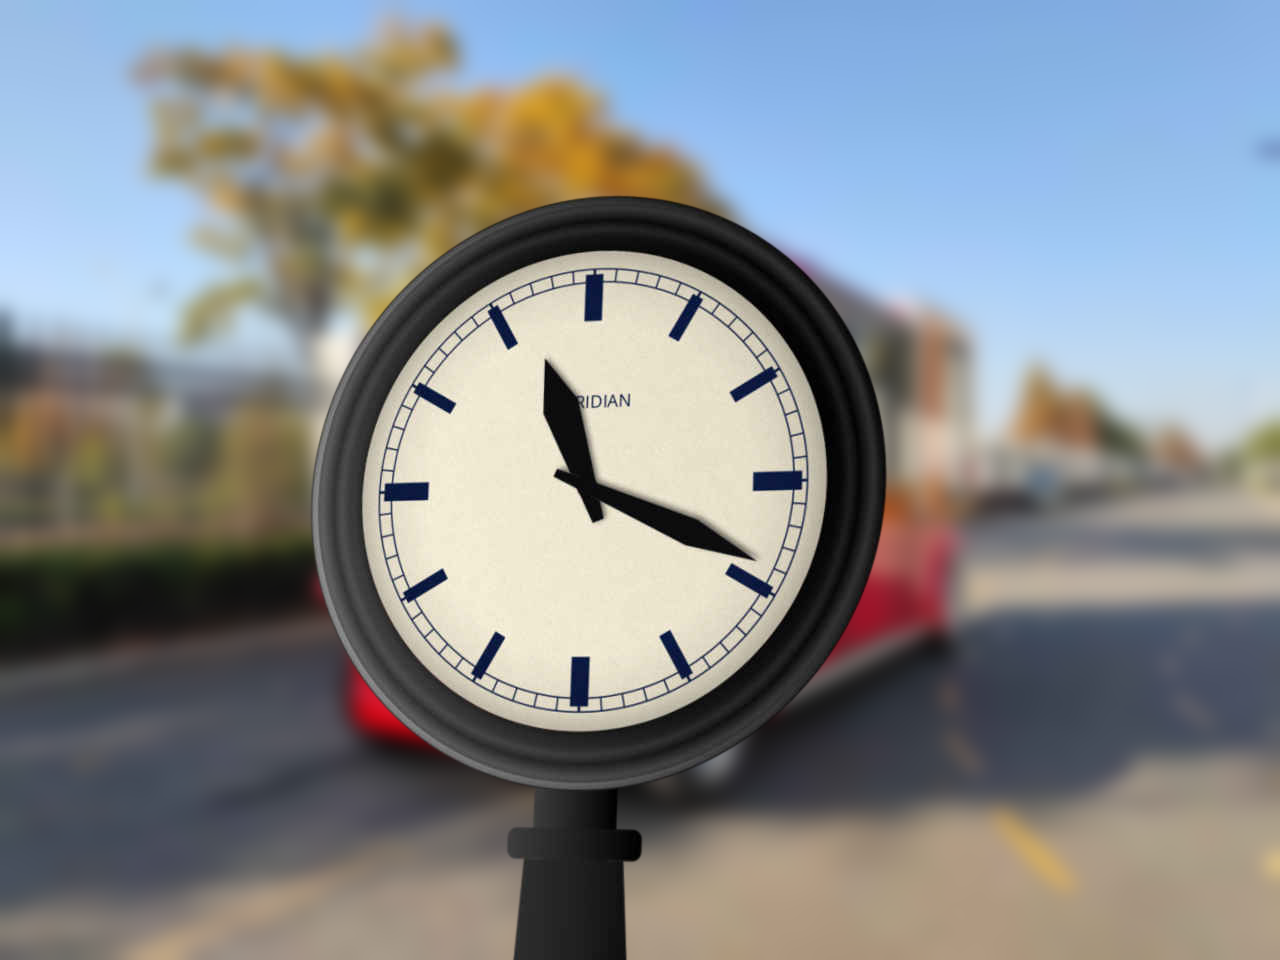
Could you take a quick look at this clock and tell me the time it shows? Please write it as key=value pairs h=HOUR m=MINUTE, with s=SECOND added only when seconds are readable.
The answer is h=11 m=19
